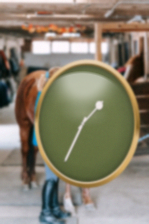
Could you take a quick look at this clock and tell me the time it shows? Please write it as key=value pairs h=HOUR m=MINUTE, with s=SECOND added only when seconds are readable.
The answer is h=1 m=35
